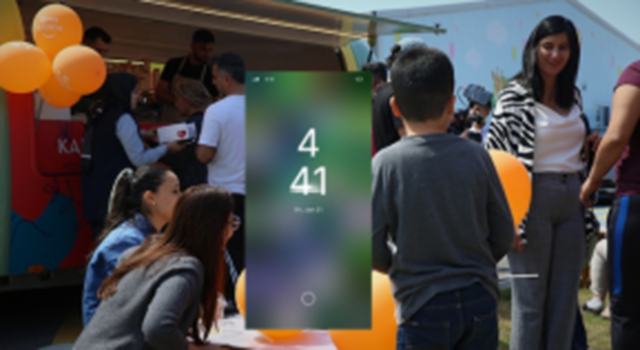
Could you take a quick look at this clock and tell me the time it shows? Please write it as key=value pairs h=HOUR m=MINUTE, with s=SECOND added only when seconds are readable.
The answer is h=4 m=41
